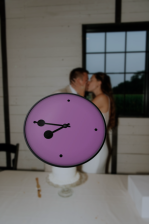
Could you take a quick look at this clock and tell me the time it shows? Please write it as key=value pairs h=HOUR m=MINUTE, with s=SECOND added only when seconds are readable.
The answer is h=7 m=45
